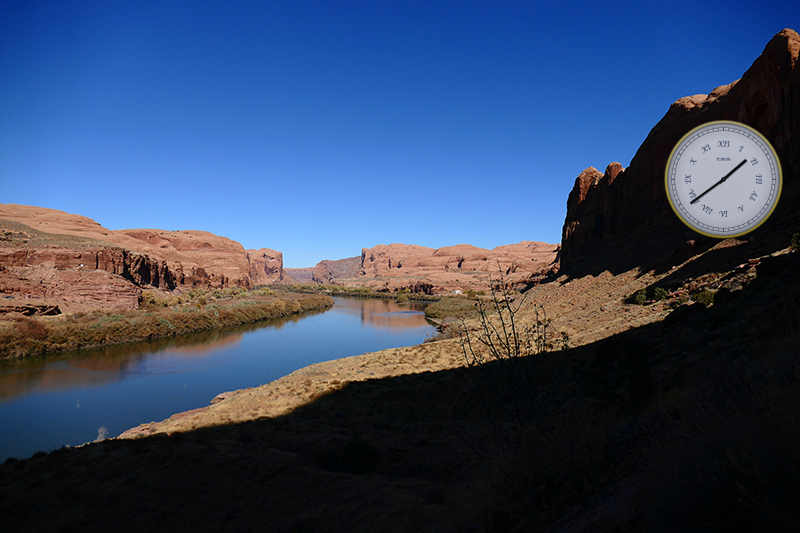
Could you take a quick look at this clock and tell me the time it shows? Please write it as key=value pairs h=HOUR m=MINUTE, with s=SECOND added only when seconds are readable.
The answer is h=1 m=39
